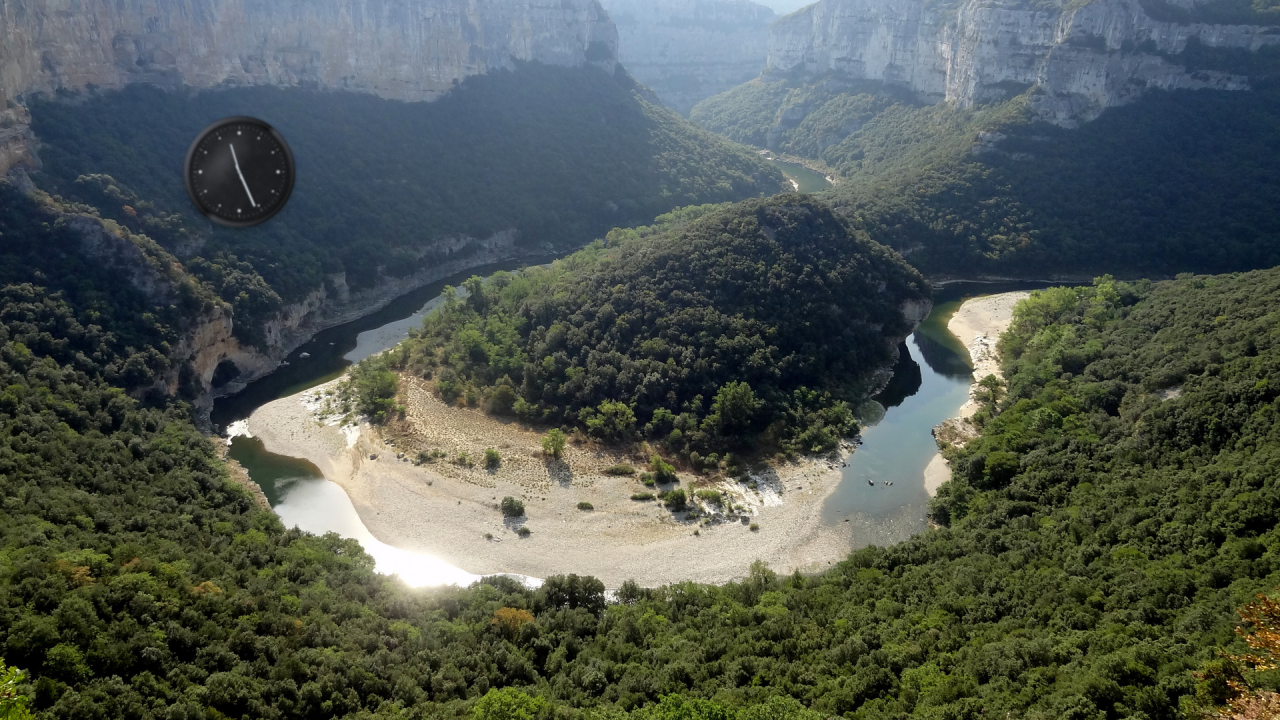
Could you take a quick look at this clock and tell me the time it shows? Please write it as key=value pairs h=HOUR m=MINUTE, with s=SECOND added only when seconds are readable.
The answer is h=11 m=26
